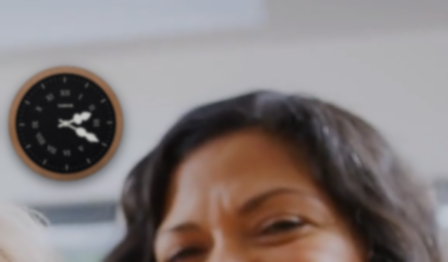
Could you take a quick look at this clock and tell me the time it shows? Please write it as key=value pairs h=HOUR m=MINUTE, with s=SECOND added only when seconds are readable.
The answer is h=2 m=20
